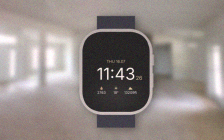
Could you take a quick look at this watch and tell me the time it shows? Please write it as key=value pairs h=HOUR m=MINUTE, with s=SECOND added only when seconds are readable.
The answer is h=11 m=43
